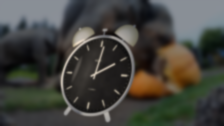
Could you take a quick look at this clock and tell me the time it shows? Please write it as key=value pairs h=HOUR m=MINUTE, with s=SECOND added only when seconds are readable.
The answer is h=2 m=1
